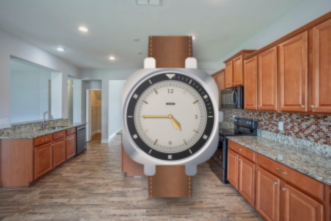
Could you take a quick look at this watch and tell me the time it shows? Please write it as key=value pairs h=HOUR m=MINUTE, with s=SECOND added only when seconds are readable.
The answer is h=4 m=45
